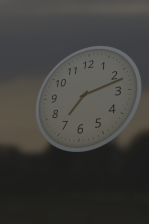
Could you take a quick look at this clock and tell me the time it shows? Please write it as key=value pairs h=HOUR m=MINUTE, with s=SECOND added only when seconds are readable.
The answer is h=7 m=12
